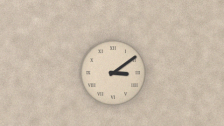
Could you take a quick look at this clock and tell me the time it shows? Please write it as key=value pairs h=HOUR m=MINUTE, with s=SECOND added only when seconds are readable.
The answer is h=3 m=9
